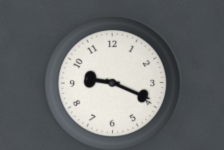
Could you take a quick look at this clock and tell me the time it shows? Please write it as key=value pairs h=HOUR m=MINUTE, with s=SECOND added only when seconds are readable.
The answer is h=9 m=19
